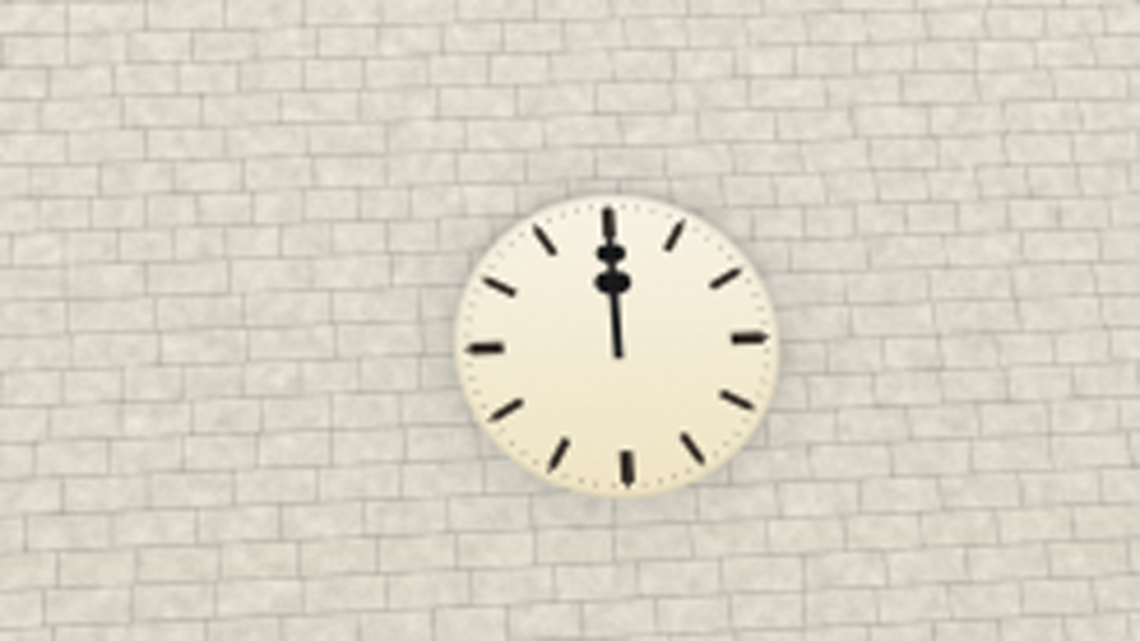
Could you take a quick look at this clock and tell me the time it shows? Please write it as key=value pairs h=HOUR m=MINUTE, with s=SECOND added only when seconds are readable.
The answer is h=12 m=0
